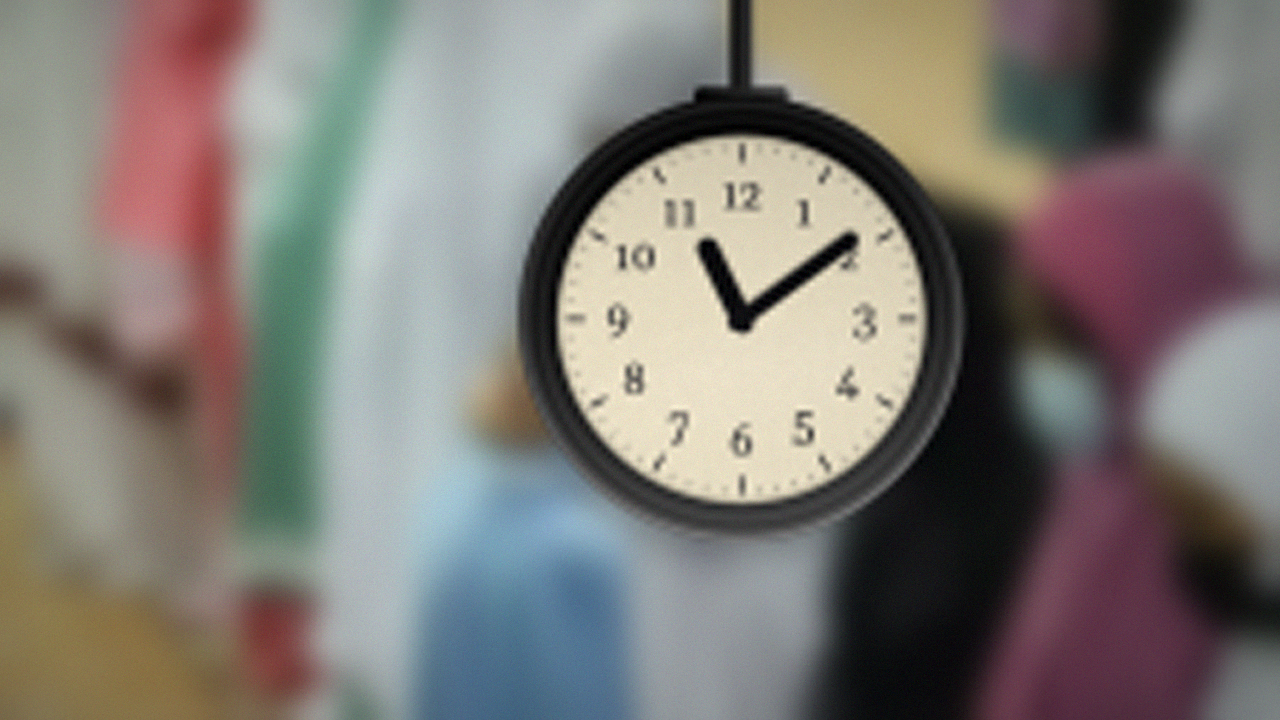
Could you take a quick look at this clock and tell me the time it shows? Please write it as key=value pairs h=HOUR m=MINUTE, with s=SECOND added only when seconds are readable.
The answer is h=11 m=9
